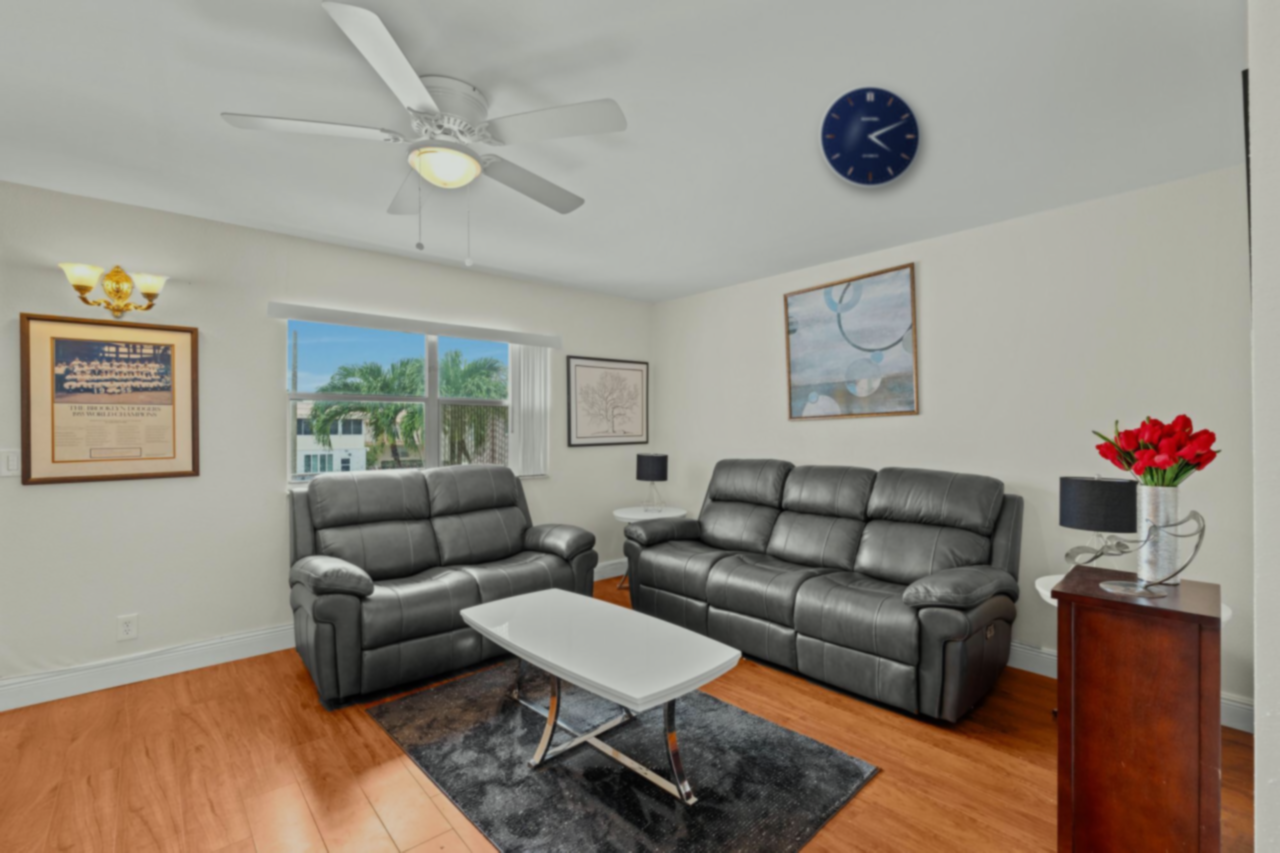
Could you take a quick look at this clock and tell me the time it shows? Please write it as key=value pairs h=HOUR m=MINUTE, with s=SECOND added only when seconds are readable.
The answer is h=4 m=11
